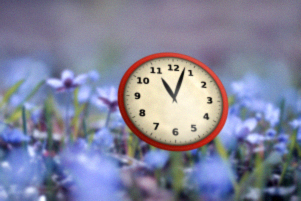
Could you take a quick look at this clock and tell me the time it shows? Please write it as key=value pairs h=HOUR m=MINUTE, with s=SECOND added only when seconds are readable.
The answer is h=11 m=3
